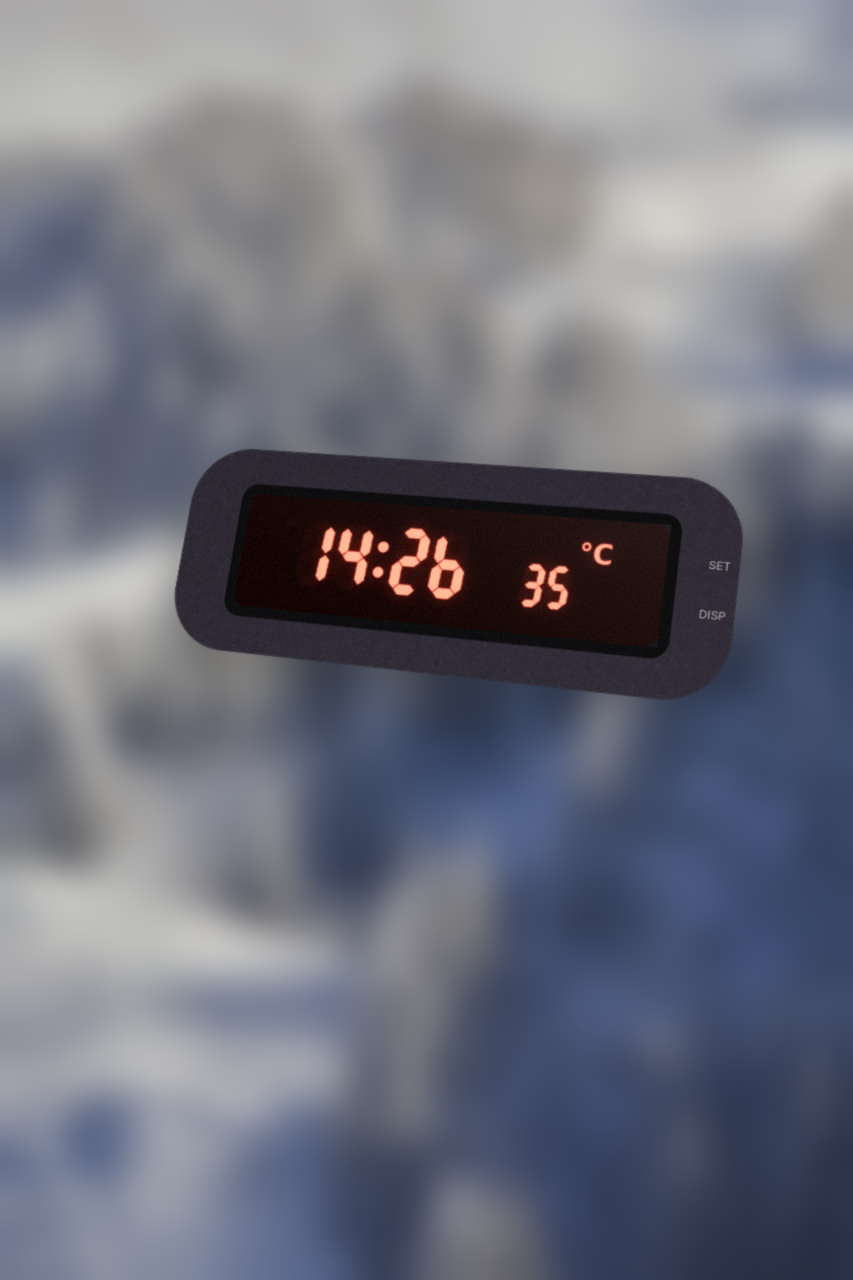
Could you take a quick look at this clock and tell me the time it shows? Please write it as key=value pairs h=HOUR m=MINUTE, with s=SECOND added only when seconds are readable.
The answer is h=14 m=26
